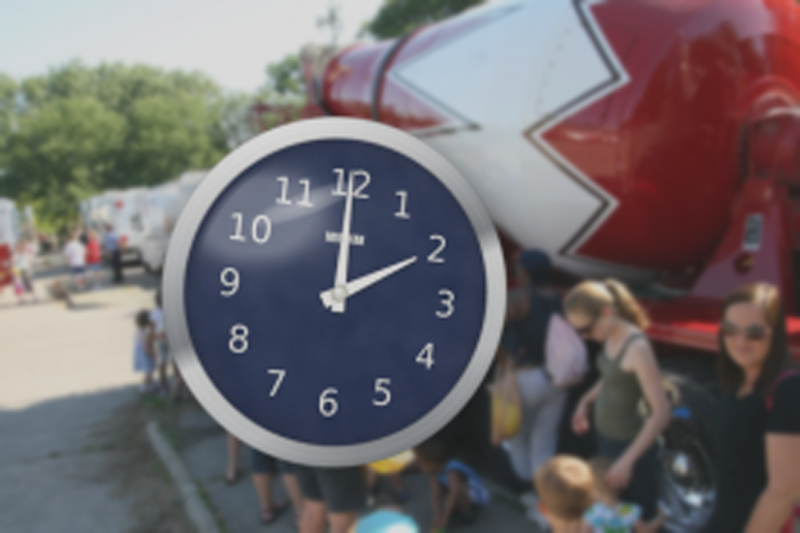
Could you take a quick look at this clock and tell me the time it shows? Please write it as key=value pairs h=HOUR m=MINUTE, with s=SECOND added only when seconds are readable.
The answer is h=2 m=0
